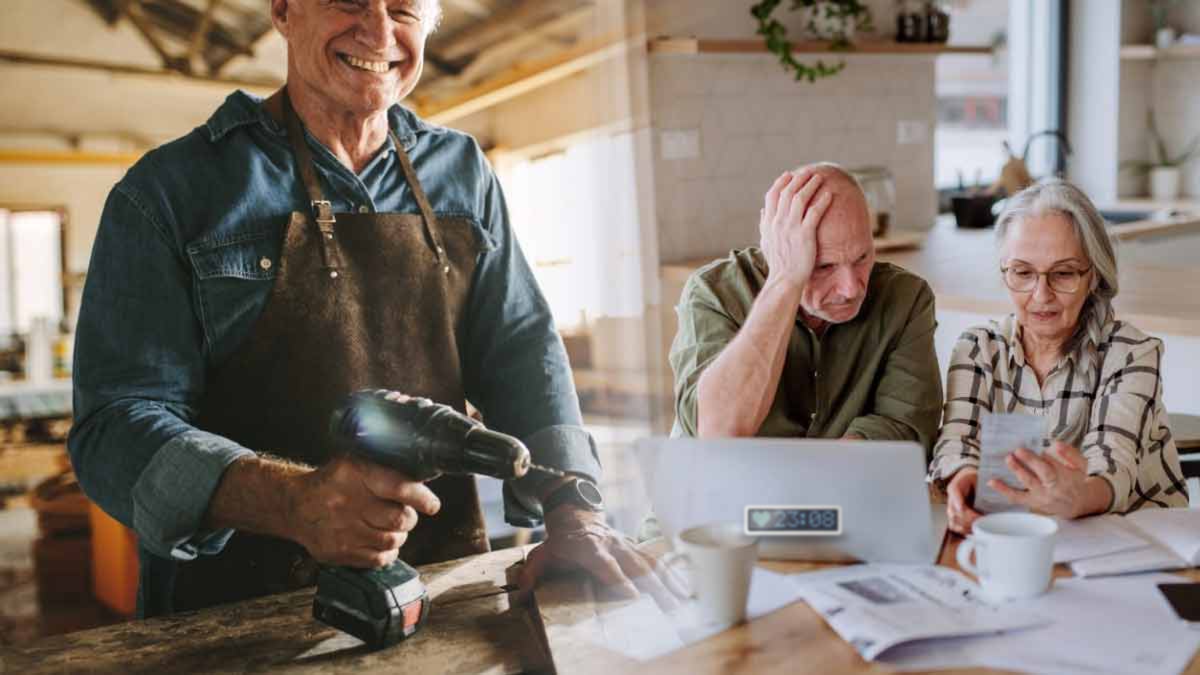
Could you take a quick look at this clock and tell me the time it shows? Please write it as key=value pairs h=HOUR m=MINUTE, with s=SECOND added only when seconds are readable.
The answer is h=23 m=8
